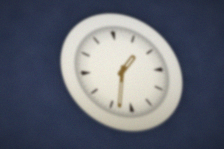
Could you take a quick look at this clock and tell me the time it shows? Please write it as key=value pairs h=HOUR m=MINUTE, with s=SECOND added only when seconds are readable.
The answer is h=1 m=33
